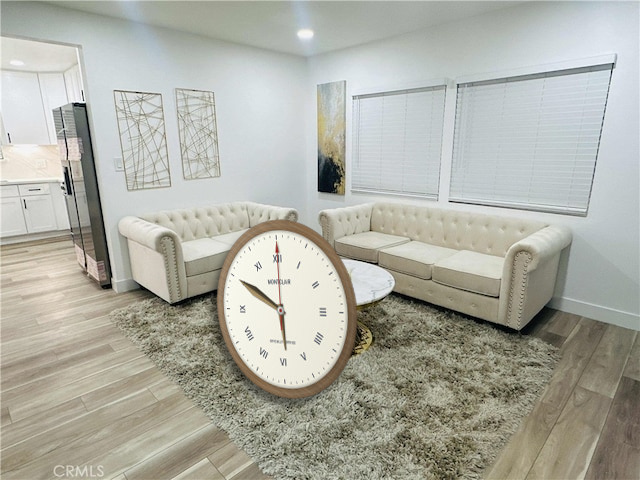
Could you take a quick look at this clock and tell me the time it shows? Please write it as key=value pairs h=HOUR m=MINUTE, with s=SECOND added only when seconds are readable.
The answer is h=5 m=50 s=0
